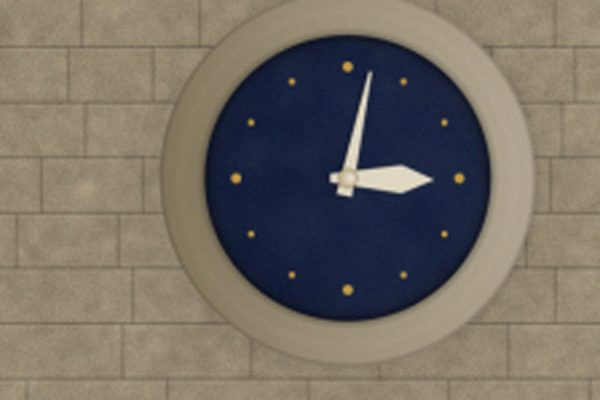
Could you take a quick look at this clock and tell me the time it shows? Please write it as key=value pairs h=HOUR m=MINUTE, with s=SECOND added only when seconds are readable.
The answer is h=3 m=2
